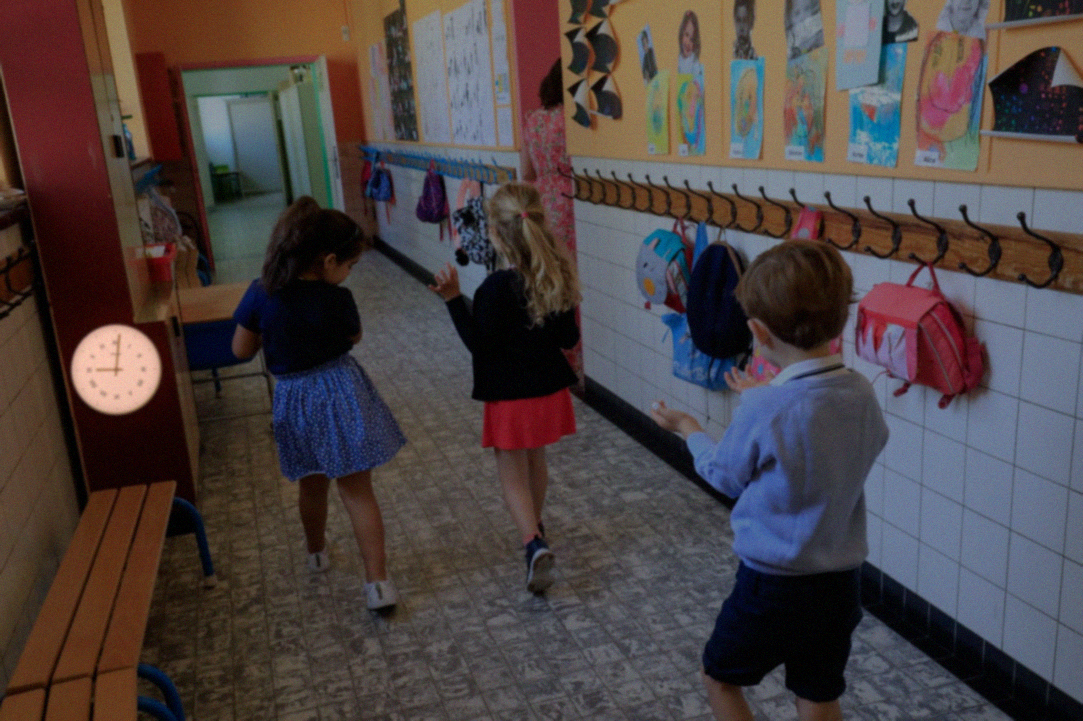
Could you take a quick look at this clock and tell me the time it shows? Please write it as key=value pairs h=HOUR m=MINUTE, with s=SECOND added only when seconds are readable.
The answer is h=9 m=1
